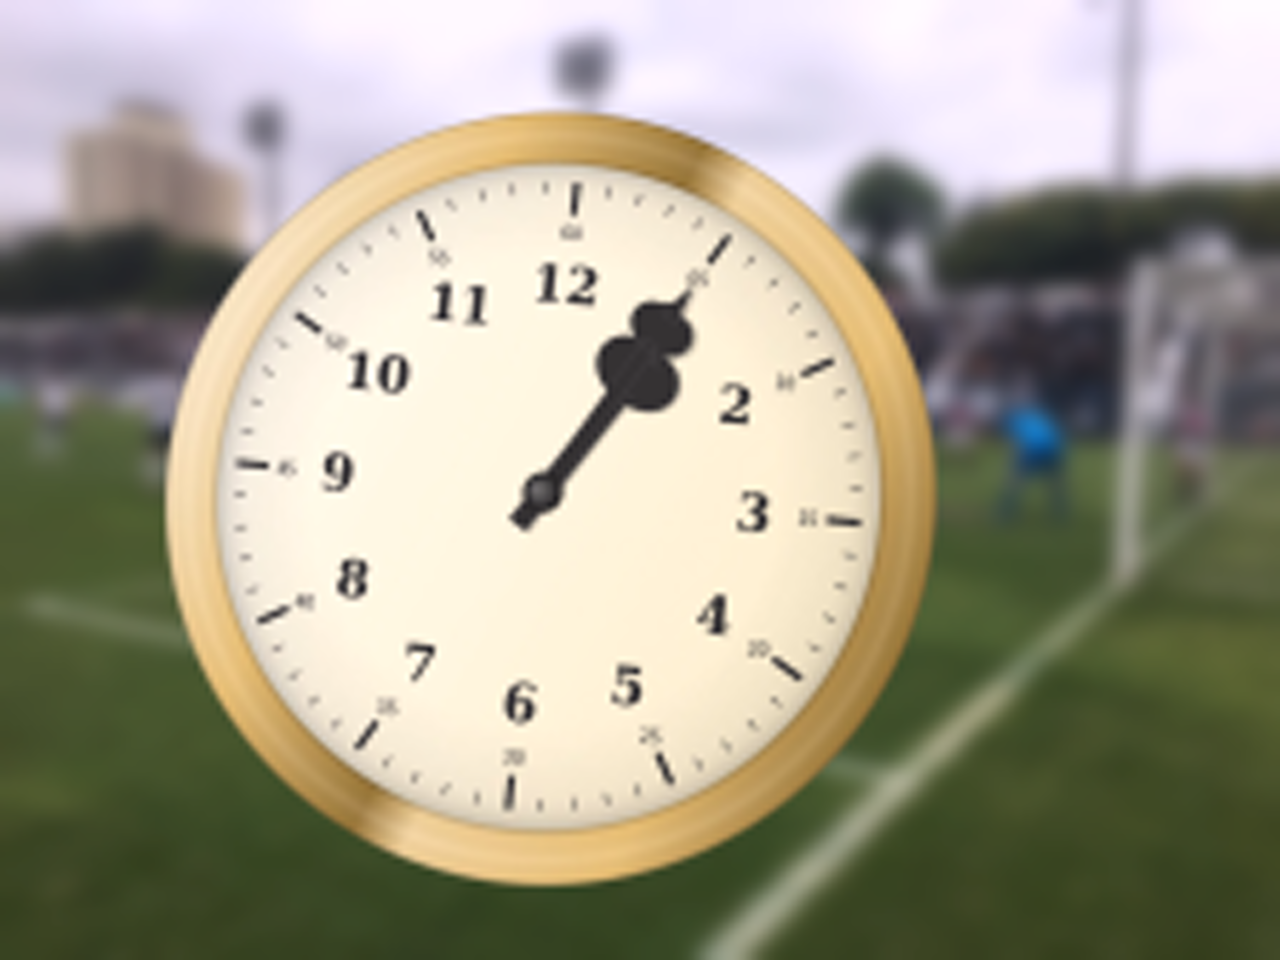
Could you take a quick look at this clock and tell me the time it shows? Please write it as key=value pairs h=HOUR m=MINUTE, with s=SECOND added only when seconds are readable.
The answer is h=1 m=5
